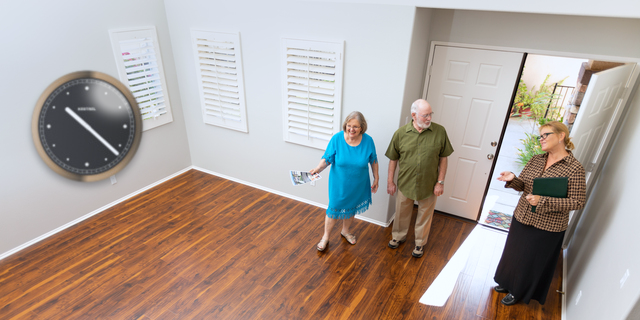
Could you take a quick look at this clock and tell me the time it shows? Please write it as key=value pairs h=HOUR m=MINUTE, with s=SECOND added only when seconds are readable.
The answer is h=10 m=22
